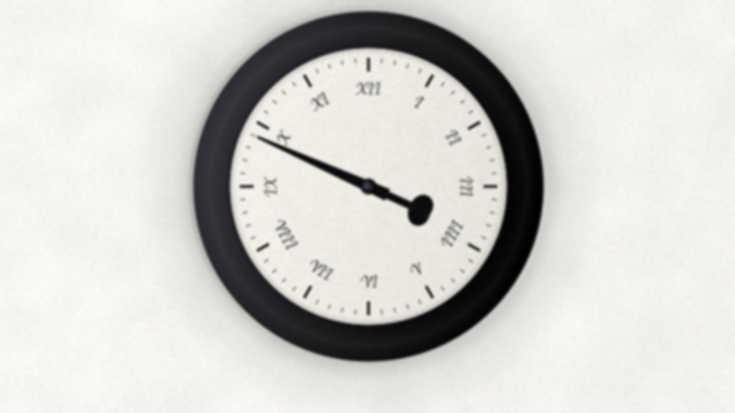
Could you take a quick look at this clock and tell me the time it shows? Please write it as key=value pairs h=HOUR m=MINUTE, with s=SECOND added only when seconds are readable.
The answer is h=3 m=49
